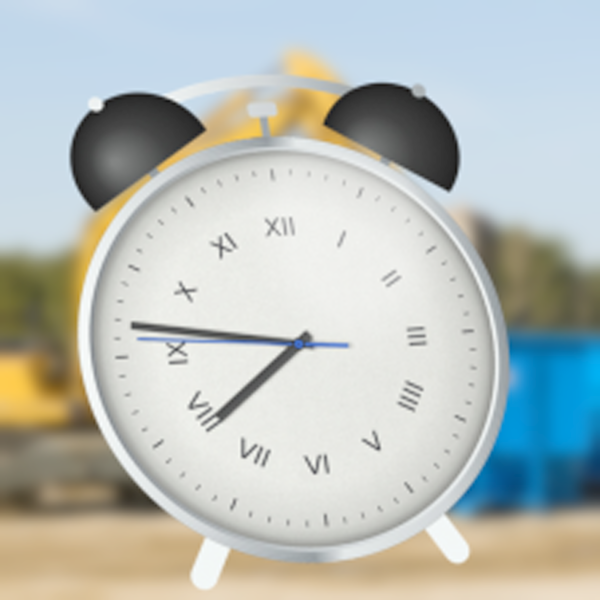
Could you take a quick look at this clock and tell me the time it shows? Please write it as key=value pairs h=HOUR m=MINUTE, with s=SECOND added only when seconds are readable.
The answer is h=7 m=46 s=46
